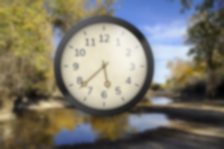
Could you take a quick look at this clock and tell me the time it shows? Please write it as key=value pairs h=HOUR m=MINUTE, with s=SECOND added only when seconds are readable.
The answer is h=5 m=38
